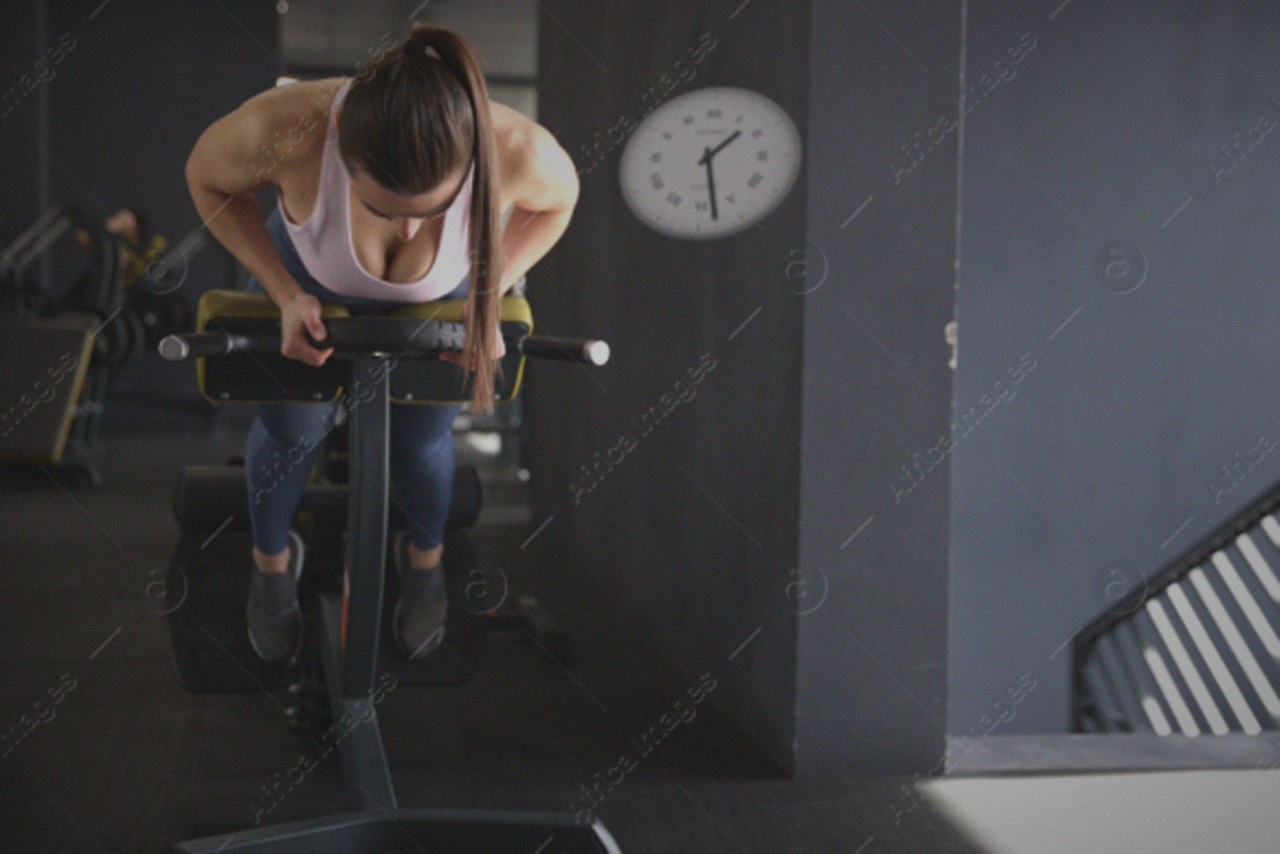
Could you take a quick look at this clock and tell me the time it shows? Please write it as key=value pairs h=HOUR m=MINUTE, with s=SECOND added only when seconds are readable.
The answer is h=1 m=28
